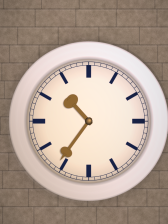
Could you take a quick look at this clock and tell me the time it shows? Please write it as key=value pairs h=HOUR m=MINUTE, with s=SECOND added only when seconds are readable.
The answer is h=10 m=36
